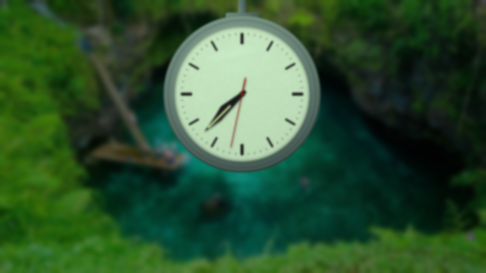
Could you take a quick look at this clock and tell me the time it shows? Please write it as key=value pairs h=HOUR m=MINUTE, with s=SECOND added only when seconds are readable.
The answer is h=7 m=37 s=32
